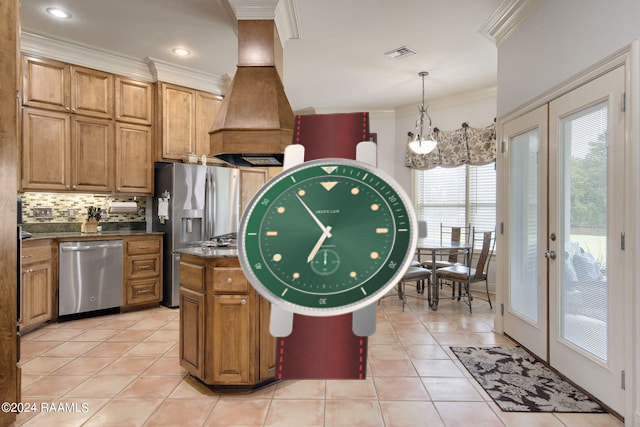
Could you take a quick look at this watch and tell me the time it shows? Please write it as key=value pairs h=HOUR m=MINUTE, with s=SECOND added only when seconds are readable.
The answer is h=6 m=54
